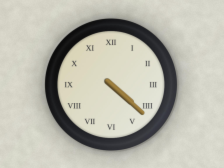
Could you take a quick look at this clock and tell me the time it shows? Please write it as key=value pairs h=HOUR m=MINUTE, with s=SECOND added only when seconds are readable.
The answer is h=4 m=22
